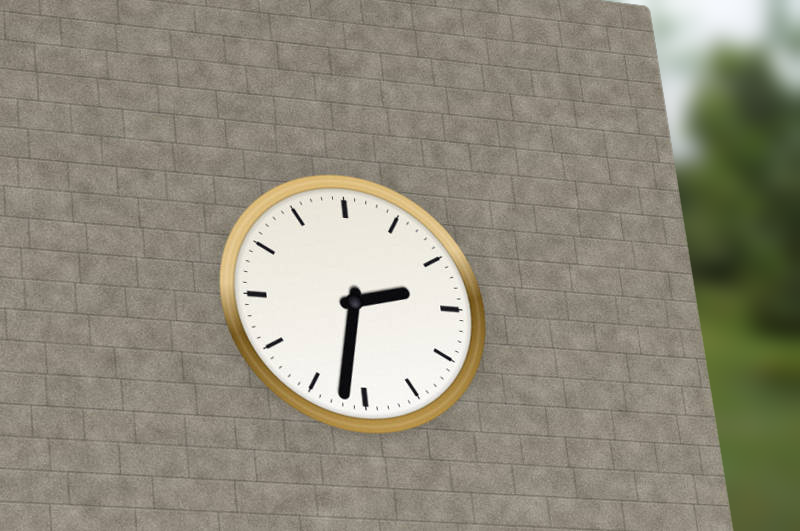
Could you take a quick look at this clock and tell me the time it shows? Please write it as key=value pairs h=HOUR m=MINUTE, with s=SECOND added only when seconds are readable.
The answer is h=2 m=32
